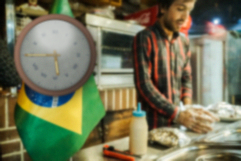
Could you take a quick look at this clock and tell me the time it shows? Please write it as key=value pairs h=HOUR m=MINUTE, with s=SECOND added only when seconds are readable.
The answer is h=5 m=45
